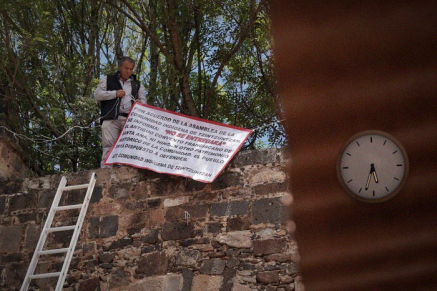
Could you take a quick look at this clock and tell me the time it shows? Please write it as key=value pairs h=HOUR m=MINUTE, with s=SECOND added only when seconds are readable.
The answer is h=5 m=33
